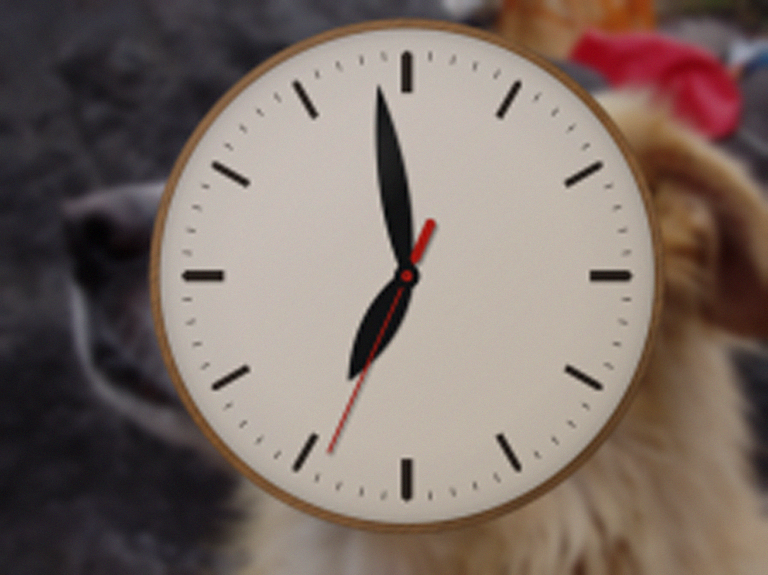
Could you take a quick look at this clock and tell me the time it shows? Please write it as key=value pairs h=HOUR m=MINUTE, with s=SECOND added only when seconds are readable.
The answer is h=6 m=58 s=34
